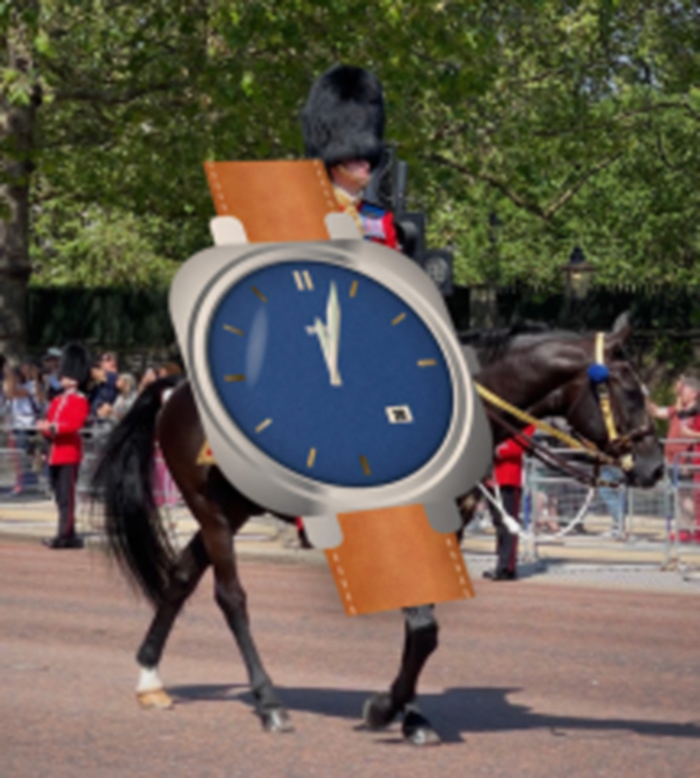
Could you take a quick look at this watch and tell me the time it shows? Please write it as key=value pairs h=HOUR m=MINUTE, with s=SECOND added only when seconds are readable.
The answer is h=12 m=3
